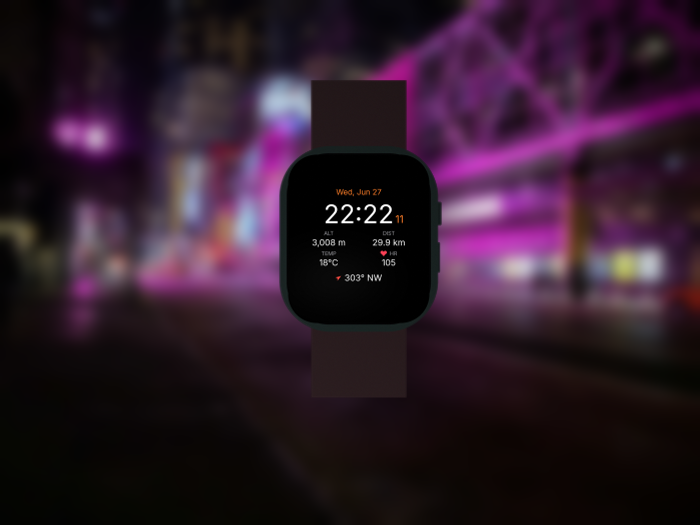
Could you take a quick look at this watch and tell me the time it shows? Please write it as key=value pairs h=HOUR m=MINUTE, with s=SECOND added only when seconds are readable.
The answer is h=22 m=22 s=11
